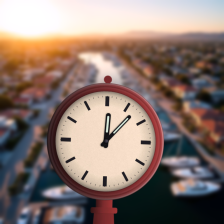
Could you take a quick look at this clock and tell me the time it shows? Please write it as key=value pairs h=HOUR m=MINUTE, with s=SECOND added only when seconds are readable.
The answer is h=12 m=7
